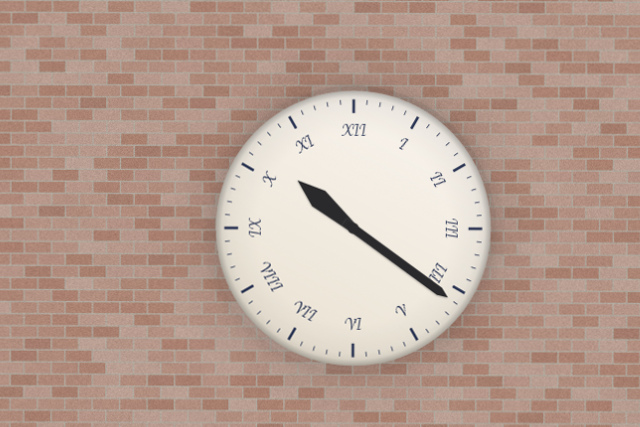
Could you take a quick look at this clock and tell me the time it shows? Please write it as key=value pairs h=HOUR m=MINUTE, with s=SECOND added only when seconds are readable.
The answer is h=10 m=21
